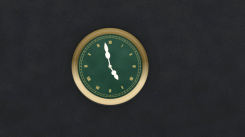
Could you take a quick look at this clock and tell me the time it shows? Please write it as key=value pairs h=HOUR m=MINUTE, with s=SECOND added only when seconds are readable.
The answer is h=4 m=58
